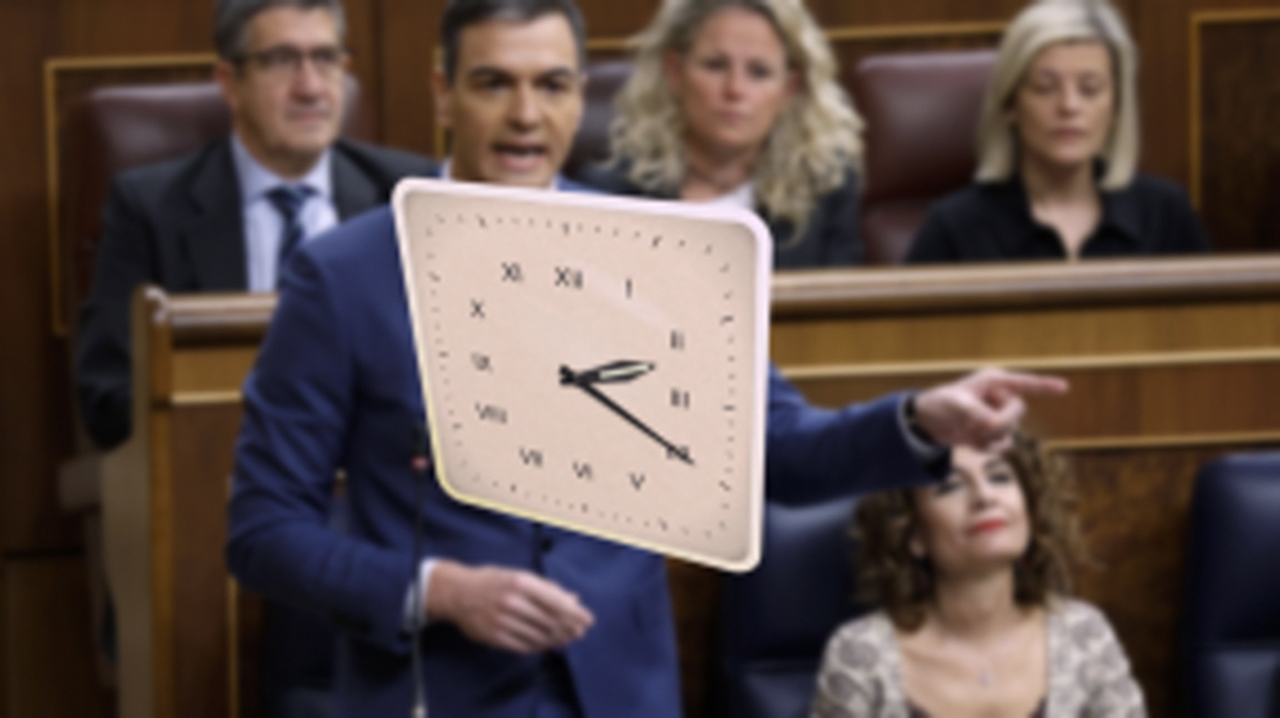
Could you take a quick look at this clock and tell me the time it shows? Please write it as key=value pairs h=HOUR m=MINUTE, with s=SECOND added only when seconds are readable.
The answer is h=2 m=20
